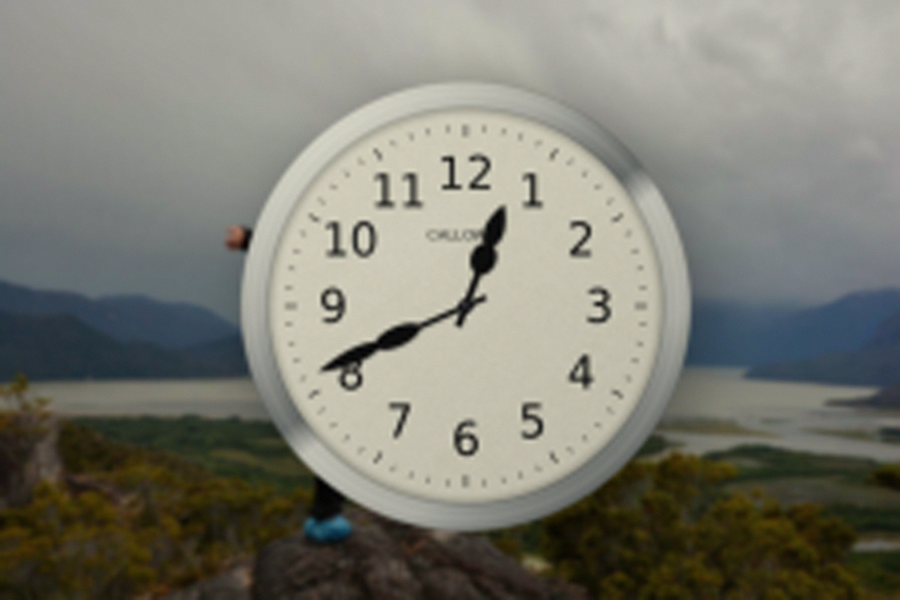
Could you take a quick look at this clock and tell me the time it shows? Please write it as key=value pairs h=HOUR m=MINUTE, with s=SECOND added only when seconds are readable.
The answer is h=12 m=41
